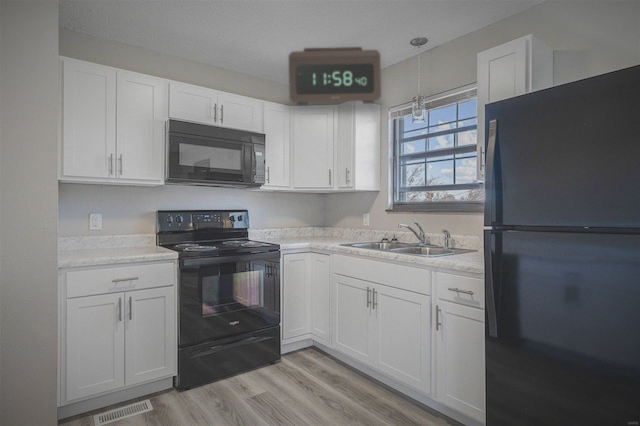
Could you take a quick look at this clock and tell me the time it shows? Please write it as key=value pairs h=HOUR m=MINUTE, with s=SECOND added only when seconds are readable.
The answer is h=11 m=58
